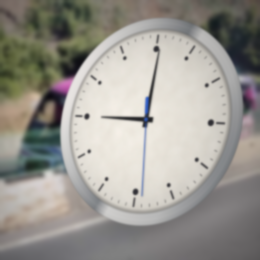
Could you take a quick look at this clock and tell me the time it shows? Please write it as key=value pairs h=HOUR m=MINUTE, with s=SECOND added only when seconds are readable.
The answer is h=9 m=0 s=29
